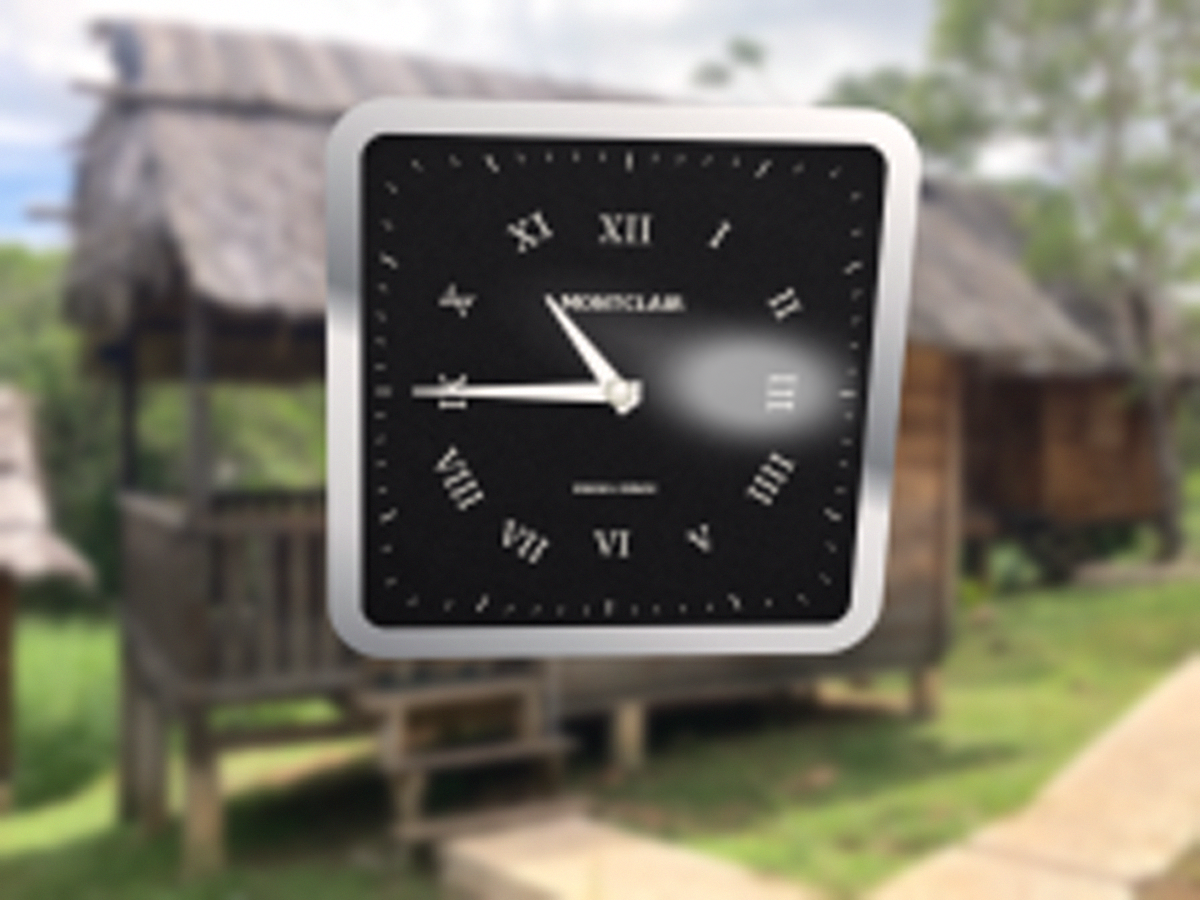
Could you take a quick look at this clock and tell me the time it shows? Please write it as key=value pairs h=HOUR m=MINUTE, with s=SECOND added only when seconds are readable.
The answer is h=10 m=45
